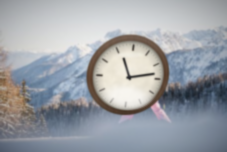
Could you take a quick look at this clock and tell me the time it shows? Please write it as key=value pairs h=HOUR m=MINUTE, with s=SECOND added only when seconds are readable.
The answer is h=11 m=13
